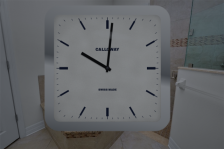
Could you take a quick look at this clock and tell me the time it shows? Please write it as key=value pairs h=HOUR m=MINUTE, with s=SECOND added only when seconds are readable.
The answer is h=10 m=1
